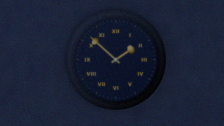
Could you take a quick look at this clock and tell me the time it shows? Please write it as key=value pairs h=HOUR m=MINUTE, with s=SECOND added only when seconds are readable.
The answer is h=1 m=52
